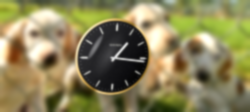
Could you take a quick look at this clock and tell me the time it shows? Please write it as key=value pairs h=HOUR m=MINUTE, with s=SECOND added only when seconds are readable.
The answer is h=1 m=16
